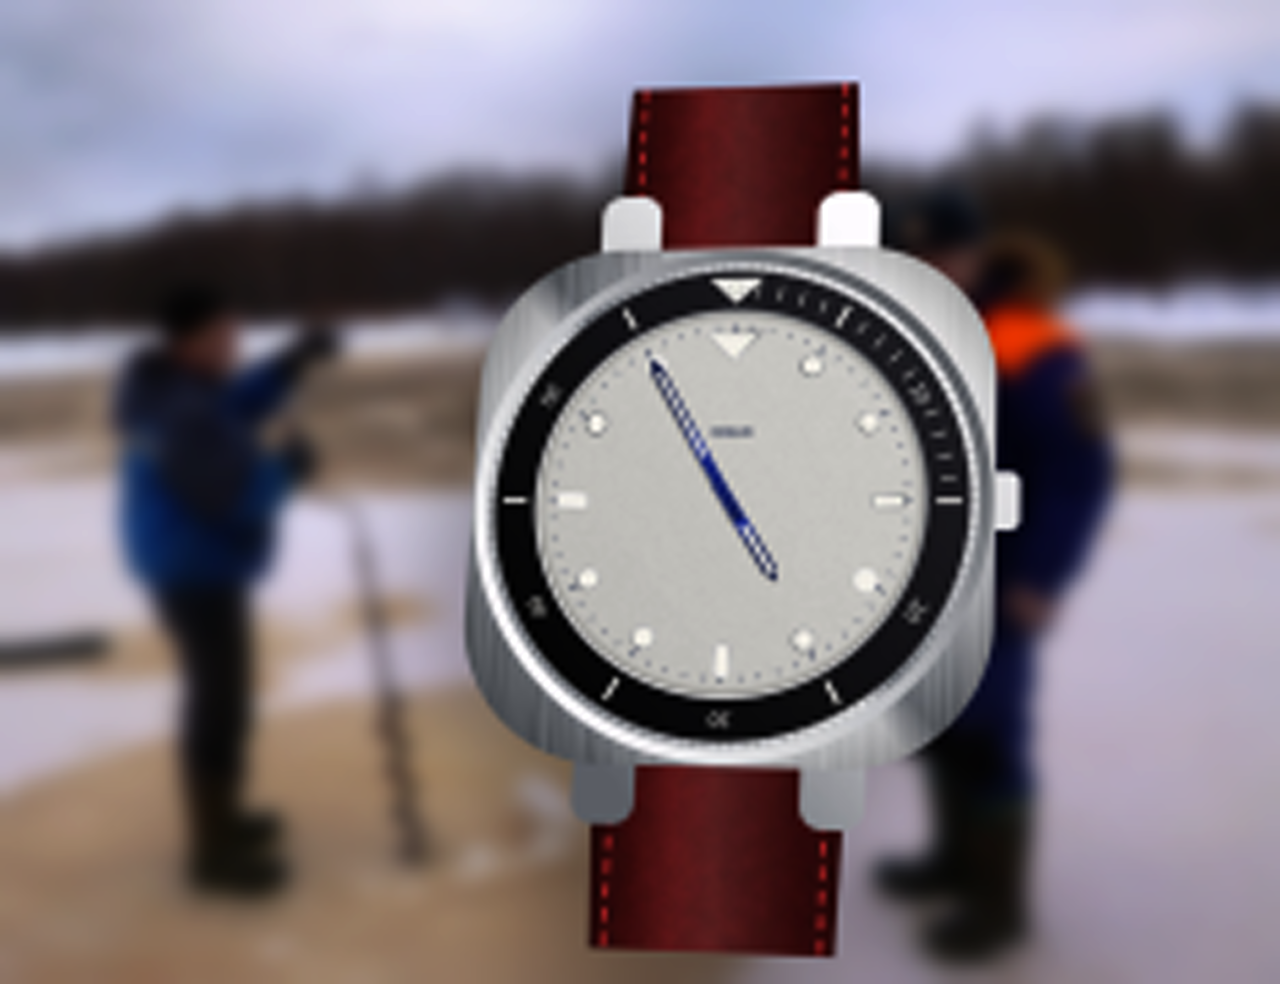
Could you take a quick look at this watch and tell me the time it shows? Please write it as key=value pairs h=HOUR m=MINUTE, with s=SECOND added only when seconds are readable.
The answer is h=4 m=55
